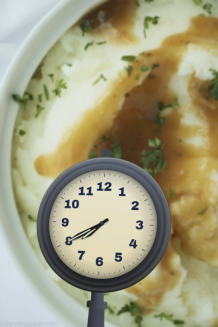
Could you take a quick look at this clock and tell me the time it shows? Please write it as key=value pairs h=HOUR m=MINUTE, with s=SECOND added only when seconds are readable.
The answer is h=7 m=40
